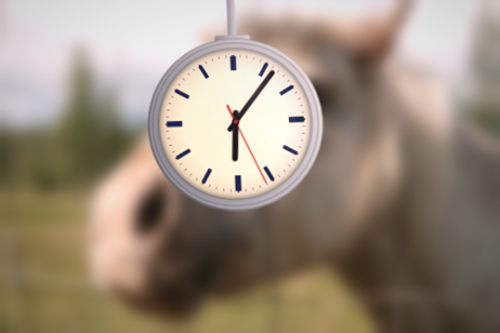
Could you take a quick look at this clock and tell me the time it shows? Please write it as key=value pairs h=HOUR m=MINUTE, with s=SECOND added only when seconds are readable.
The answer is h=6 m=6 s=26
